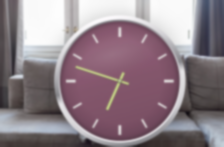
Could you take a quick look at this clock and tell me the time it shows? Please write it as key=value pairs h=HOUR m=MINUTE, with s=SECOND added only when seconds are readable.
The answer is h=6 m=48
